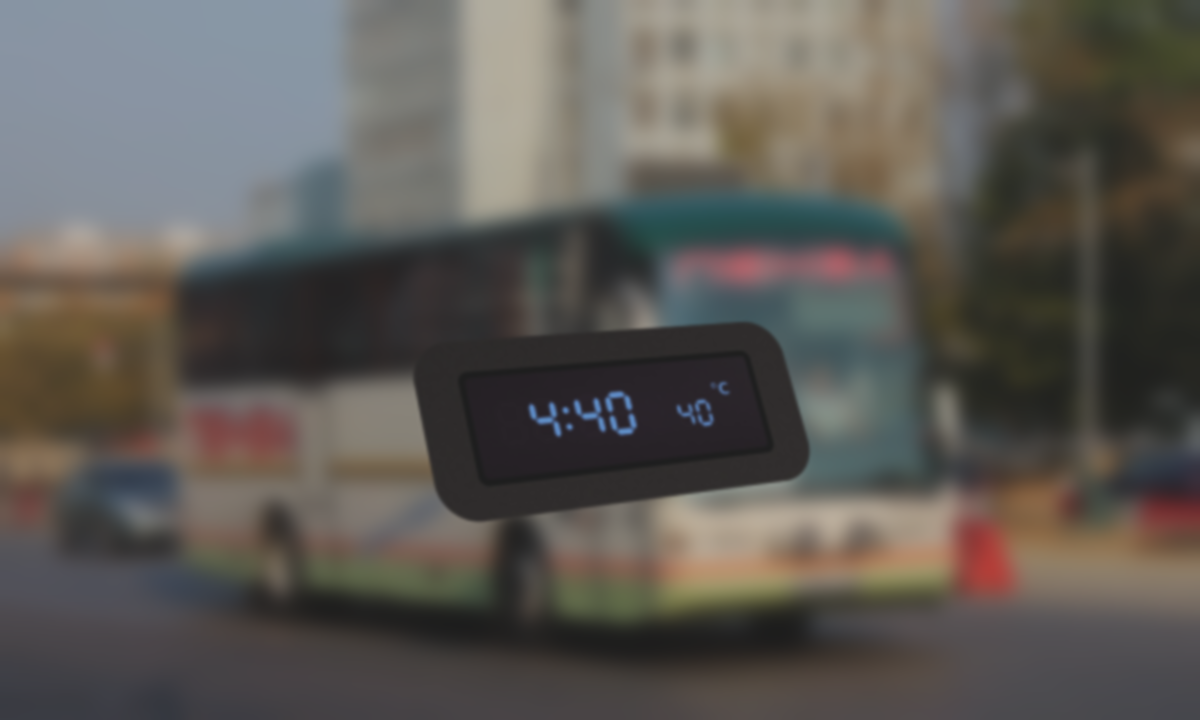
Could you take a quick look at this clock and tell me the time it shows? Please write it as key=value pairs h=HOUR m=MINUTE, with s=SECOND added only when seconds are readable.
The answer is h=4 m=40
